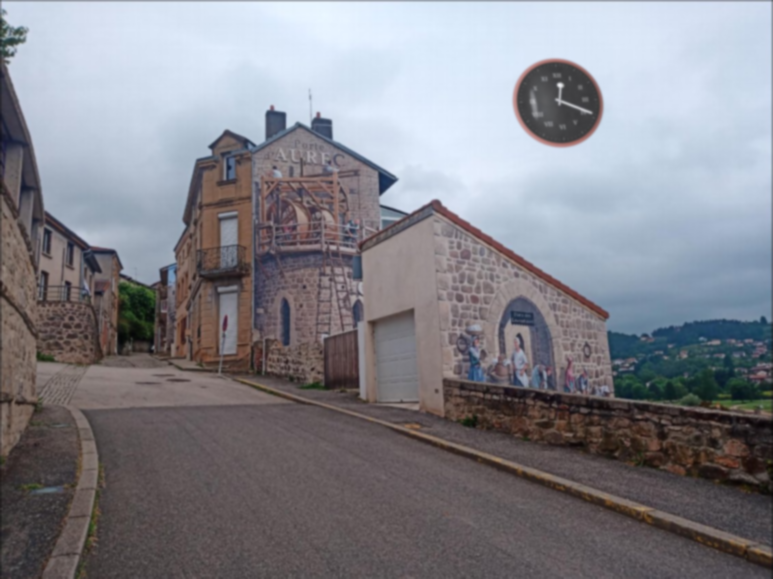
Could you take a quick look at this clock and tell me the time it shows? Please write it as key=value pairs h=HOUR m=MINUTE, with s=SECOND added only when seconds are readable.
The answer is h=12 m=19
